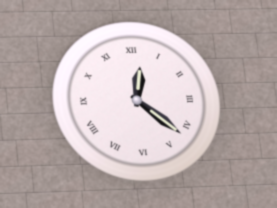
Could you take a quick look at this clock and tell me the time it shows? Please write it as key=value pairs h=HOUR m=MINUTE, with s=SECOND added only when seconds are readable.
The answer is h=12 m=22
